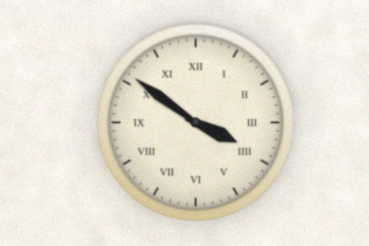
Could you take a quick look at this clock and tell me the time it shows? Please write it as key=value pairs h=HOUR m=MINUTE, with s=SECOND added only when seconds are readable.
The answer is h=3 m=51
